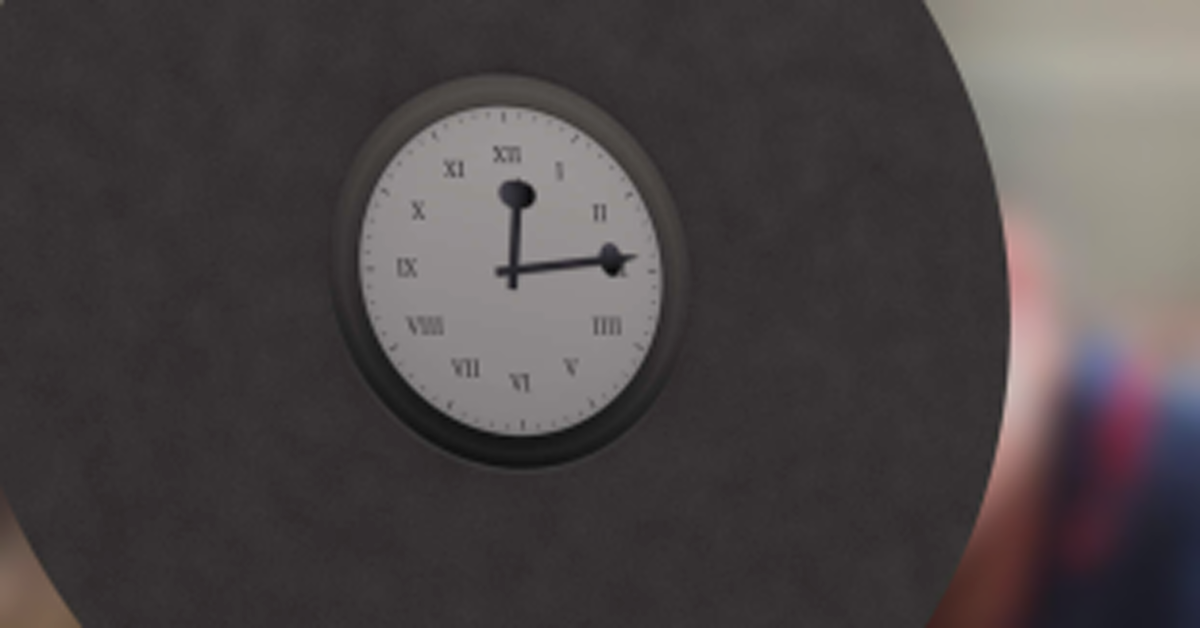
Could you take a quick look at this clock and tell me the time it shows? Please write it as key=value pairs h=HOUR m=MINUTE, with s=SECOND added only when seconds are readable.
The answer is h=12 m=14
